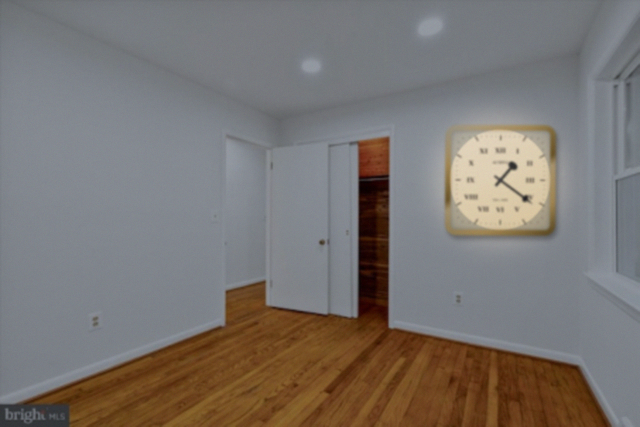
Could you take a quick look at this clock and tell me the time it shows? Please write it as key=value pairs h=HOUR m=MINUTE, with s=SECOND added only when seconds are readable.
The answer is h=1 m=21
